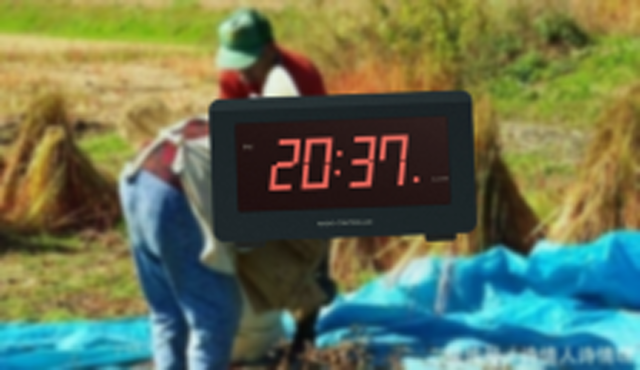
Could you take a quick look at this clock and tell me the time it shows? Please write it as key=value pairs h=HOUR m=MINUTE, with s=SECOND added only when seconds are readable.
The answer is h=20 m=37
